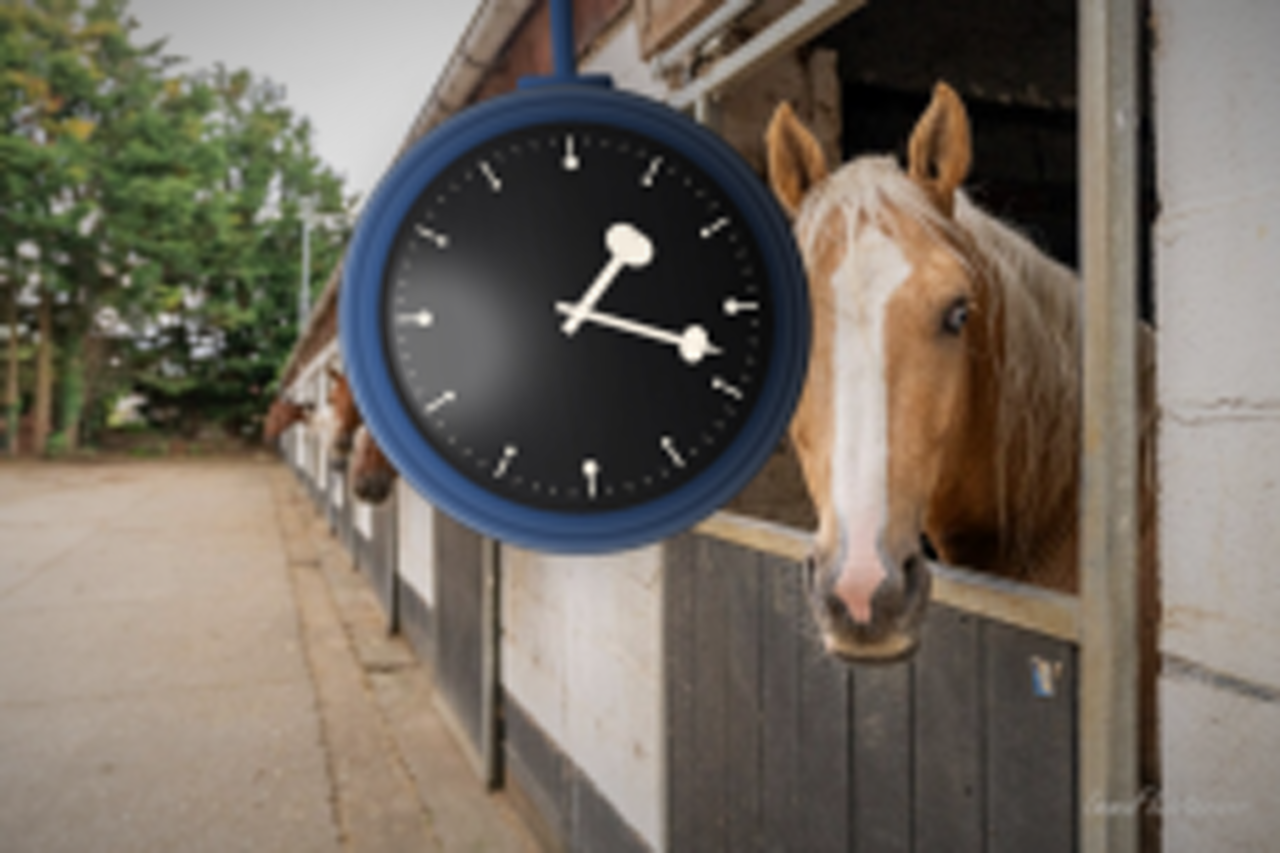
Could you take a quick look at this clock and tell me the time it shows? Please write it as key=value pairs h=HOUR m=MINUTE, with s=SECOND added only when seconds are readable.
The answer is h=1 m=18
